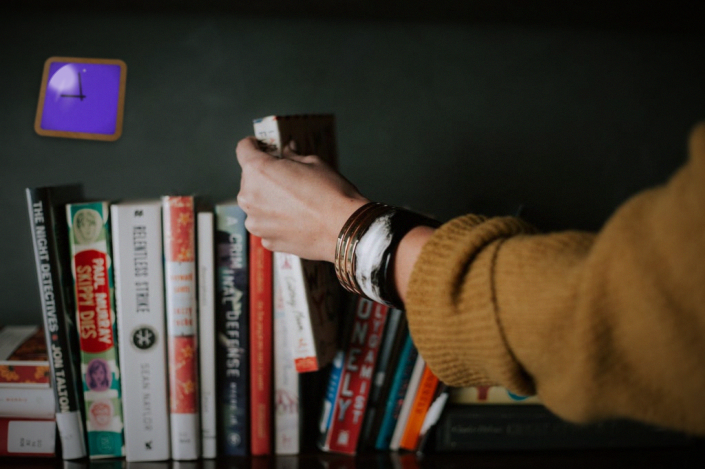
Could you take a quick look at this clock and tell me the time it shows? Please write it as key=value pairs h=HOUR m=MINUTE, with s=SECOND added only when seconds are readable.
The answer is h=8 m=58
